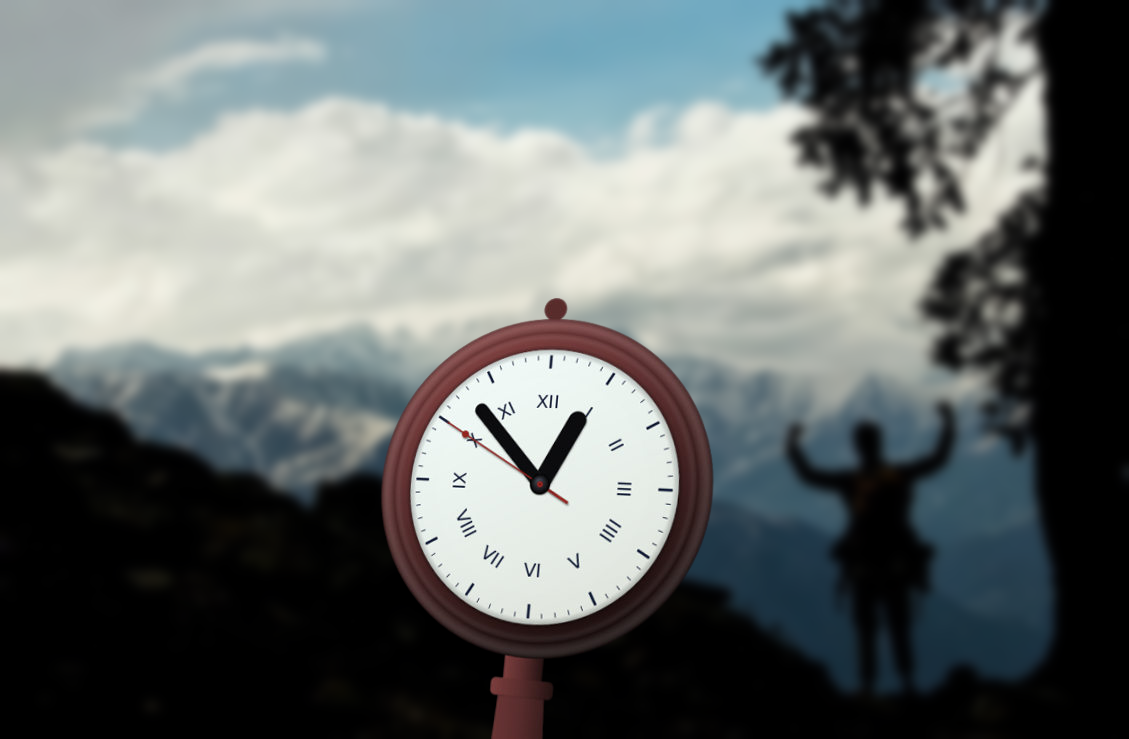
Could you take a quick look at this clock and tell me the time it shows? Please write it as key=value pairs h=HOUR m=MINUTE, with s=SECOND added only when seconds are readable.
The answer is h=12 m=52 s=50
